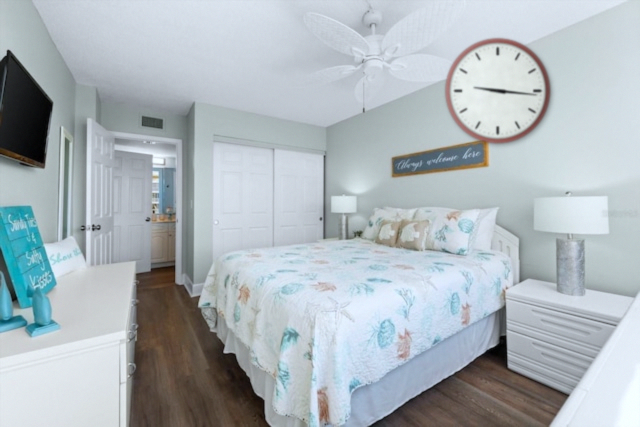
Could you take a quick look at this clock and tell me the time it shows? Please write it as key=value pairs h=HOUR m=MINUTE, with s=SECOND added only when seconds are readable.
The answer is h=9 m=16
